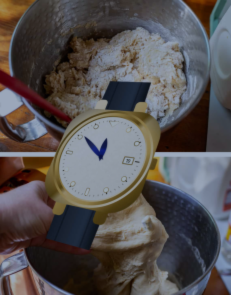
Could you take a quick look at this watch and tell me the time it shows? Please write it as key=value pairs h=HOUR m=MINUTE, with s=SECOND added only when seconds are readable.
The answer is h=11 m=51
